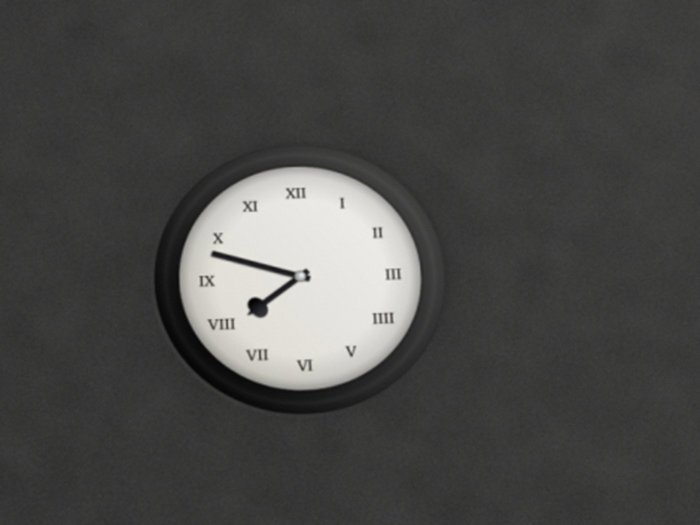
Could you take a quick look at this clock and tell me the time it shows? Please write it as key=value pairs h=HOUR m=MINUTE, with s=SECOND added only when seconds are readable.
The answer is h=7 m=48
